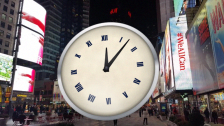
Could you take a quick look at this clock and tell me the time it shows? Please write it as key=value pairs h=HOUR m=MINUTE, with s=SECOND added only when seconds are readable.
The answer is h=12 m=7
